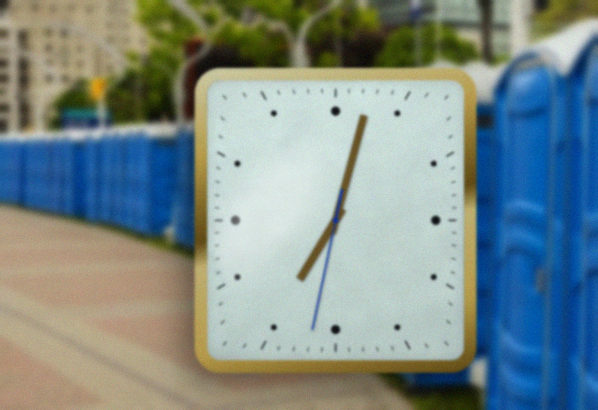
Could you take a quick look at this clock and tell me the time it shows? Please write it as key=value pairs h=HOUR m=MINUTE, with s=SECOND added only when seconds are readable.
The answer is h=7 m=2 s=32
